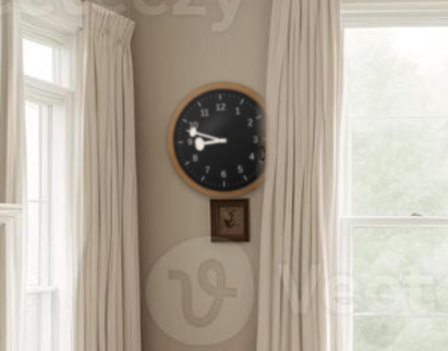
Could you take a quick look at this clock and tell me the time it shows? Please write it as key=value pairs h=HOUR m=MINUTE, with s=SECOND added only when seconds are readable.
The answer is h=8 m=48
